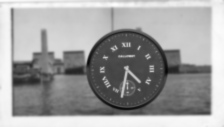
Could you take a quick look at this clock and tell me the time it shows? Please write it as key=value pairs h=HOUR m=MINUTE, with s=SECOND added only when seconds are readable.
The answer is h=4 m=32
